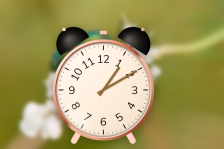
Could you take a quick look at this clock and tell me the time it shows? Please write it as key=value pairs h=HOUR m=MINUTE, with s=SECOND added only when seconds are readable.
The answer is h=1 m=10
